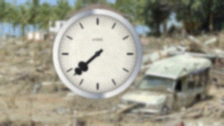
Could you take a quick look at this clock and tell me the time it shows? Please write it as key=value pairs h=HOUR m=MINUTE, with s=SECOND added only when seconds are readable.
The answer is h=7 m=38
